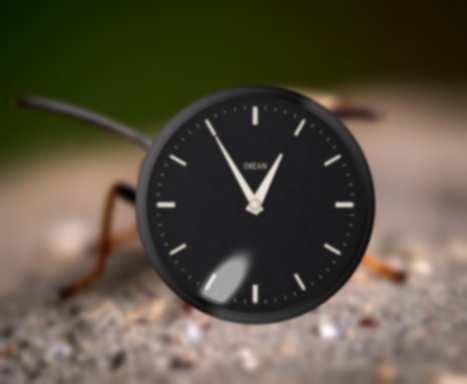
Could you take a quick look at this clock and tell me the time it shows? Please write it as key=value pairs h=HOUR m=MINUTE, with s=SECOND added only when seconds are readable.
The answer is h=12 m=55
